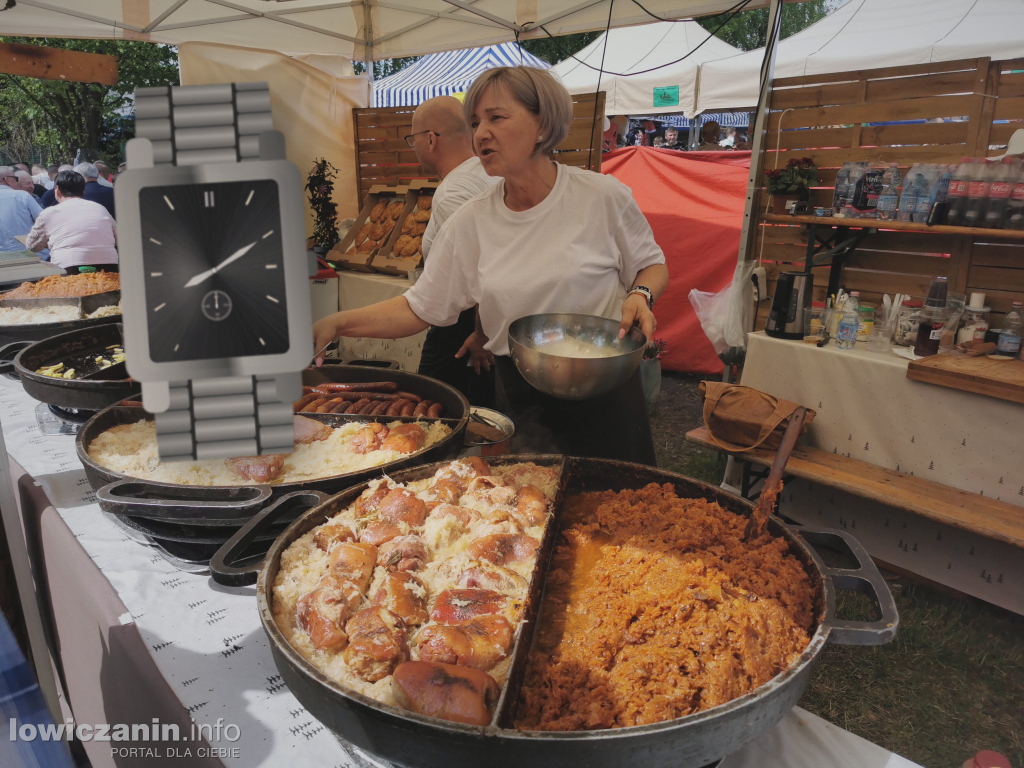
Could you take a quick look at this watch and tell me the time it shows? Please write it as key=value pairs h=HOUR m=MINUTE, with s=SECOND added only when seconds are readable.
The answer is h=8 m=10
